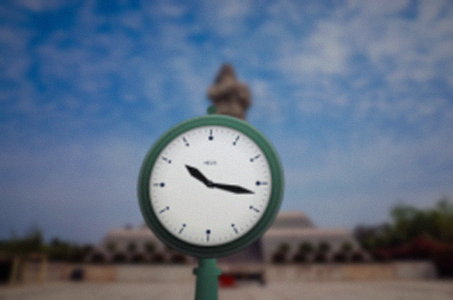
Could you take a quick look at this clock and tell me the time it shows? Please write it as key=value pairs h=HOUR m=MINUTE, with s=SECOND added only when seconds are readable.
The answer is h=10 m=17
